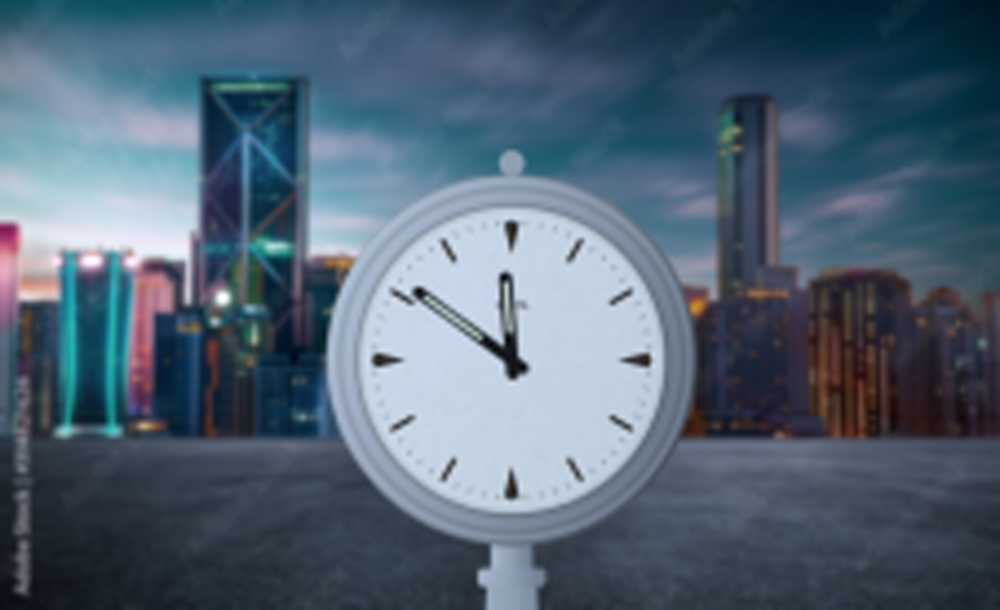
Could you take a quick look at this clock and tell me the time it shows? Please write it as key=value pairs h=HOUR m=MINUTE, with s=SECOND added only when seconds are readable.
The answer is h=11 m=51
